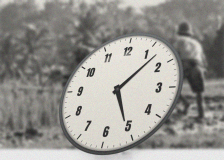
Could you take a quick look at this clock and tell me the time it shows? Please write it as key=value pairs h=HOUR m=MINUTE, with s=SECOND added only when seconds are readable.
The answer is h=5 m=7
